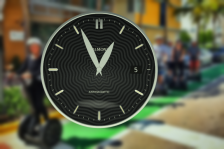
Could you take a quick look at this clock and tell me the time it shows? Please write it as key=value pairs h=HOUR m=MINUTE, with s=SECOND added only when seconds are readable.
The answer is h=12 m=56
